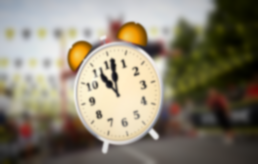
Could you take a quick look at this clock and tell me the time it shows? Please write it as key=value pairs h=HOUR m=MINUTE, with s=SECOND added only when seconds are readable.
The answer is h=11 m=1
